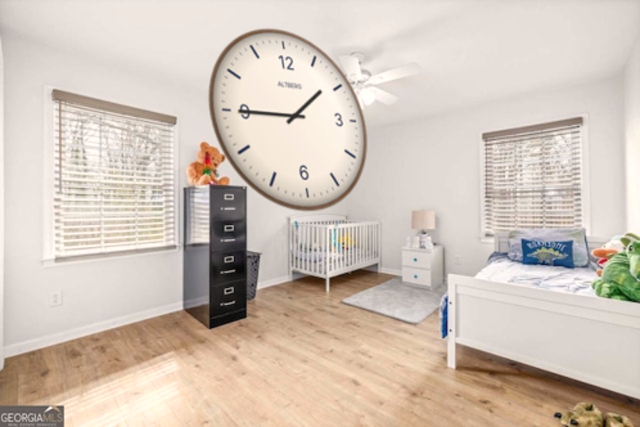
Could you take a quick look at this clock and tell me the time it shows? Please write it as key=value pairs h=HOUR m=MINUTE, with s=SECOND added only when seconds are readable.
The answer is h=1 m=45
